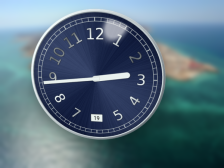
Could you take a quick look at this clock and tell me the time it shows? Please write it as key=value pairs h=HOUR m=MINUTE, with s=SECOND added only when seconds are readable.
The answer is h=2 m=44
